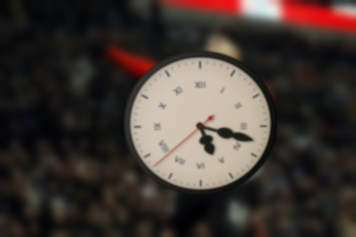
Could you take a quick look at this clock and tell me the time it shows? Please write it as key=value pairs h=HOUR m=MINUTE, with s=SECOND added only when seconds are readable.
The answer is h=5 m=17 s=38
